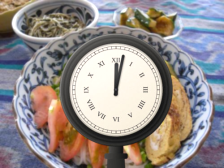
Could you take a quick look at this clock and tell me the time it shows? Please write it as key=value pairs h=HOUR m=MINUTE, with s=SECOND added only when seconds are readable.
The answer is h=12 m=2
